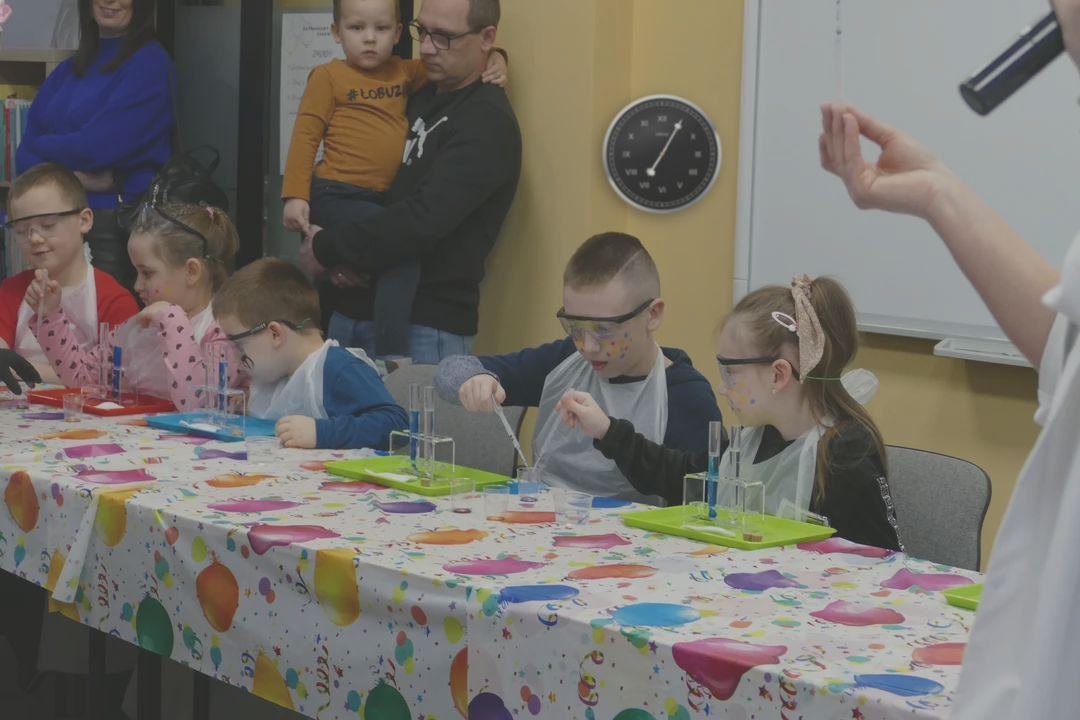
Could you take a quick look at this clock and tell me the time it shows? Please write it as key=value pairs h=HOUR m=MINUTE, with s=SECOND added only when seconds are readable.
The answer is h=7 m=5
